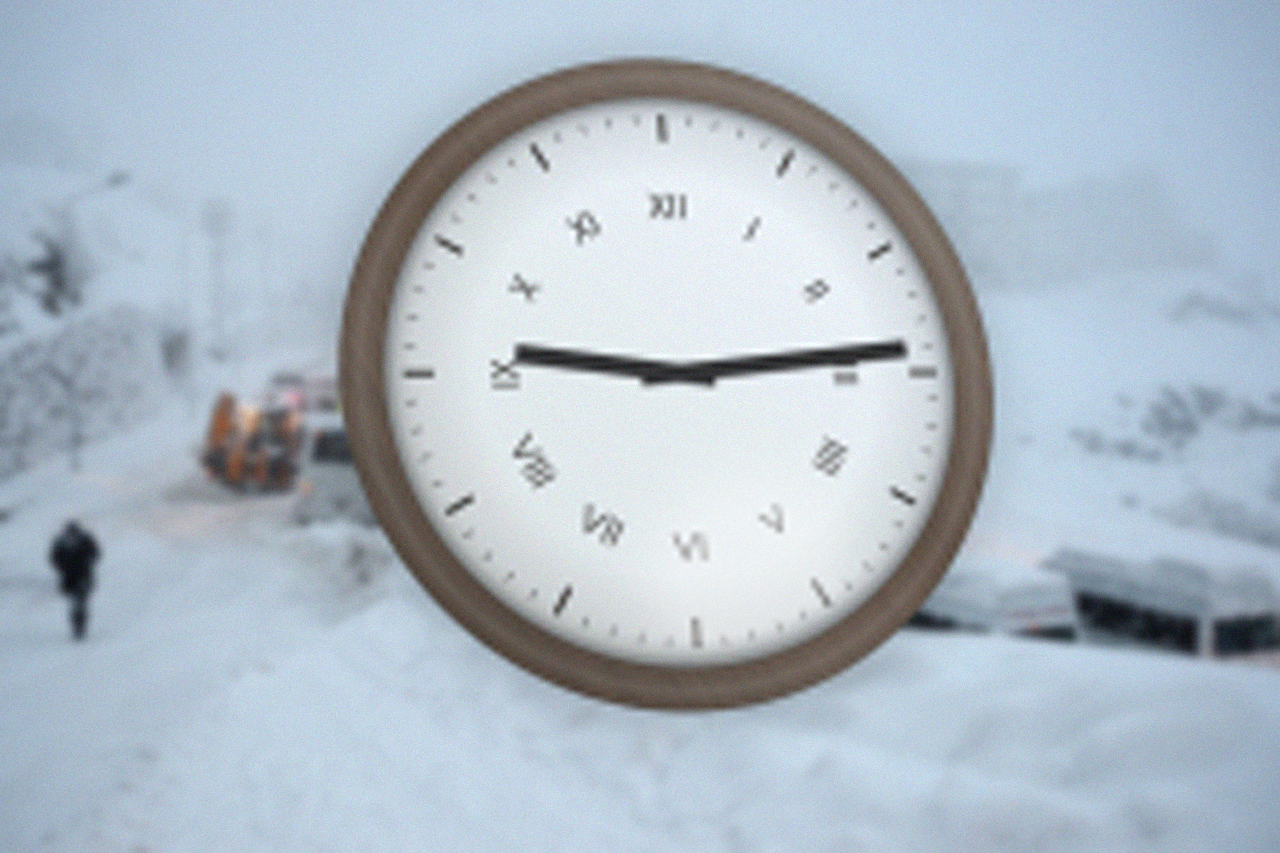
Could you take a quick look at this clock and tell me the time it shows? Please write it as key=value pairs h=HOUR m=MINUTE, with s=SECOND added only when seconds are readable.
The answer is h=9 m=14
